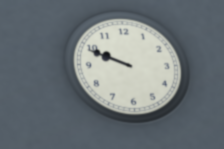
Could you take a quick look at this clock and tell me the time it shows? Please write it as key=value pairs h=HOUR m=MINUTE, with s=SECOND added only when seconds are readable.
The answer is h=9 m=49
